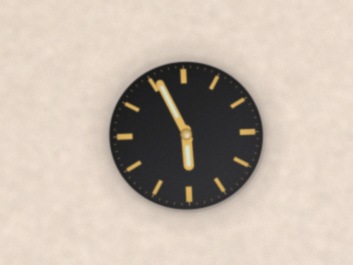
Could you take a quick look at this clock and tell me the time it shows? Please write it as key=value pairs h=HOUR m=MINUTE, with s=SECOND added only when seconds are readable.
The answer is h=5 m=56
